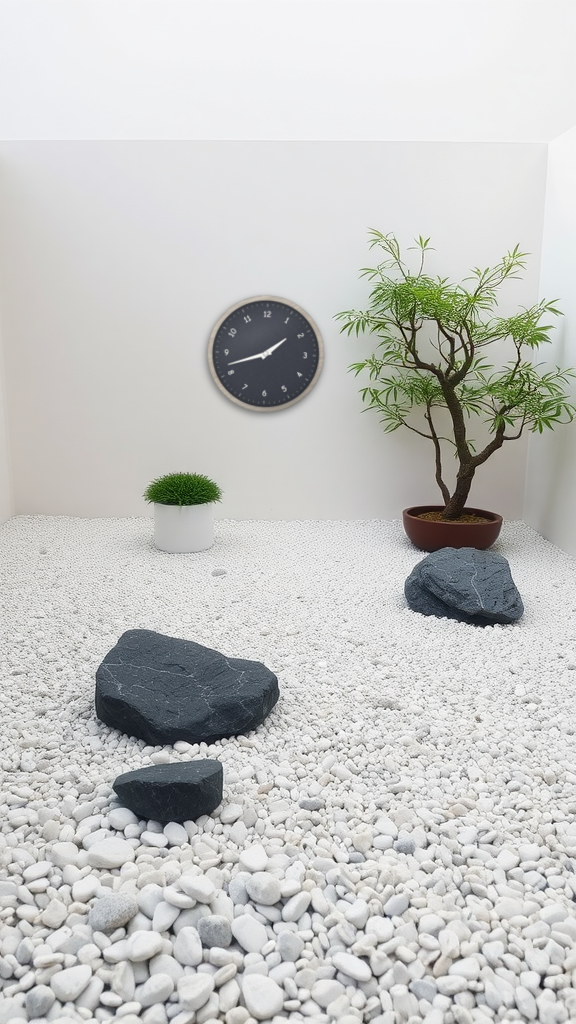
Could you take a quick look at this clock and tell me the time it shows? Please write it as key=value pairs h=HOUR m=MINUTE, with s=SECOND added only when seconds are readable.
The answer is h=1 m=42
